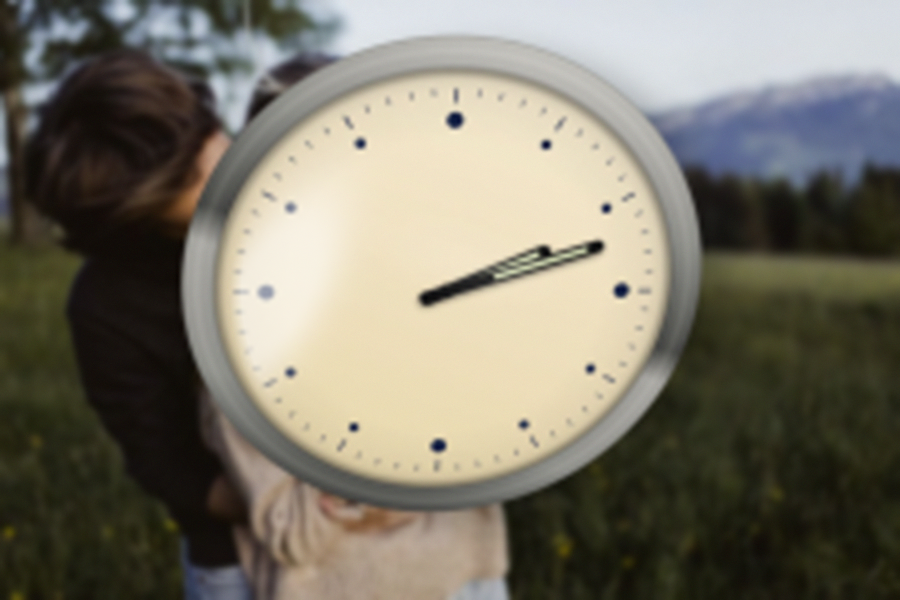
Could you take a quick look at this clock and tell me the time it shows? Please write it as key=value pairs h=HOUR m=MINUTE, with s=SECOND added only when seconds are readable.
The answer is h=2 m=12
